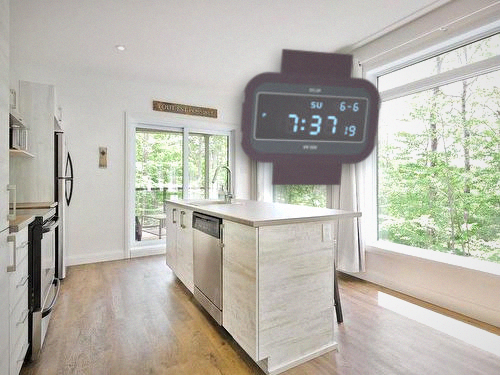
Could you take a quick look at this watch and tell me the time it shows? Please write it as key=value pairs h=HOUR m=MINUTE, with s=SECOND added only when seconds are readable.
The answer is h=7 m=37 s=19
